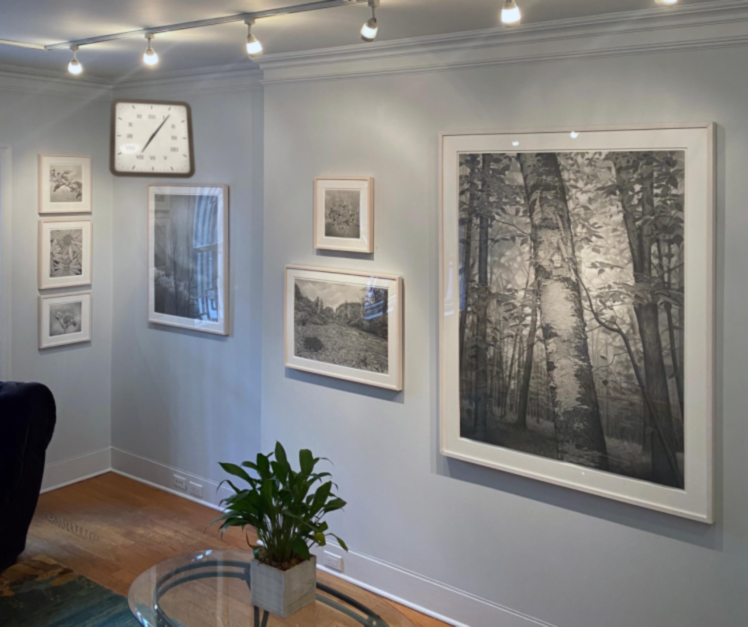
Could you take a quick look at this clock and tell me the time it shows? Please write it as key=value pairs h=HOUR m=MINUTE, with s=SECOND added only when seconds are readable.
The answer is h=7 m=6
